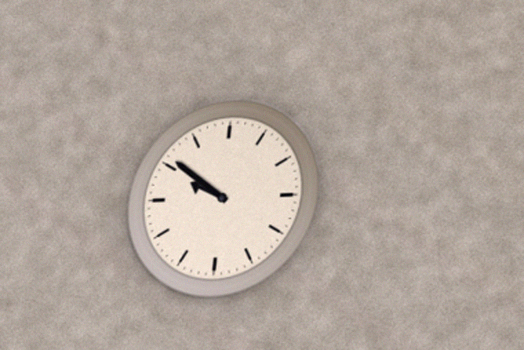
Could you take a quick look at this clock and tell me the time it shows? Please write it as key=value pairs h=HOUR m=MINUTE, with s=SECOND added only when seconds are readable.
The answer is h=9 m=51
